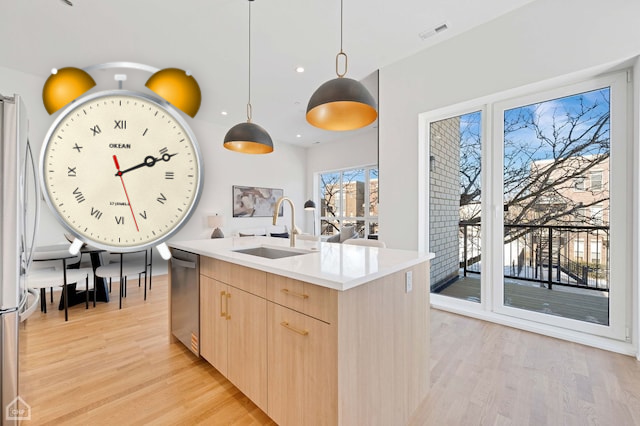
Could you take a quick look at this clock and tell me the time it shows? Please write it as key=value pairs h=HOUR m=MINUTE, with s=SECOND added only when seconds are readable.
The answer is h=2 m=11 s=27
